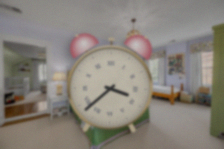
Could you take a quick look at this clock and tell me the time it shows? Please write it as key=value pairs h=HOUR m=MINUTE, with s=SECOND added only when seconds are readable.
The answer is h=3 m=38
